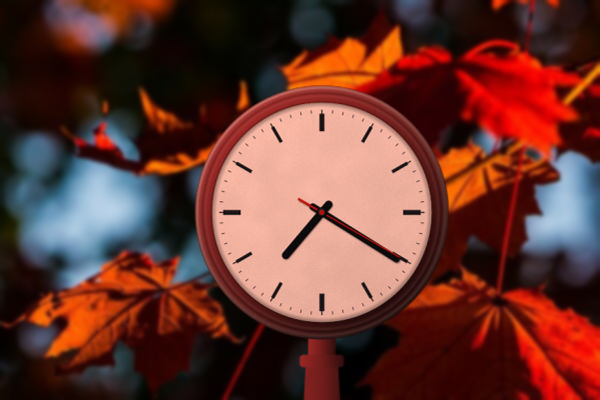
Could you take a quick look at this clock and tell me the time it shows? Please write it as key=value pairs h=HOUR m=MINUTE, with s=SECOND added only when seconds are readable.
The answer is h=7 m=20 s=20
